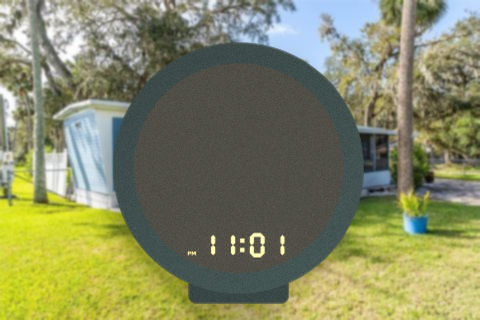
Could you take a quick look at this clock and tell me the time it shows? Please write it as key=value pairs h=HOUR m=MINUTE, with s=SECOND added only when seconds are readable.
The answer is h=11 m=1
